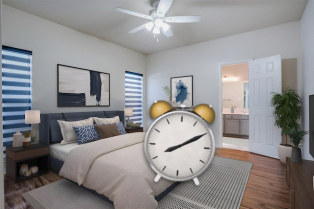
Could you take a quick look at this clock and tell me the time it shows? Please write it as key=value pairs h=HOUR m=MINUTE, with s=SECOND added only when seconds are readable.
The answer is h=8 m=10
